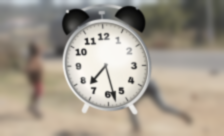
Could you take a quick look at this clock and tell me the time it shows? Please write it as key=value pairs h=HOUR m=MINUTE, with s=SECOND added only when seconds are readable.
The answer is h=7 m=28
